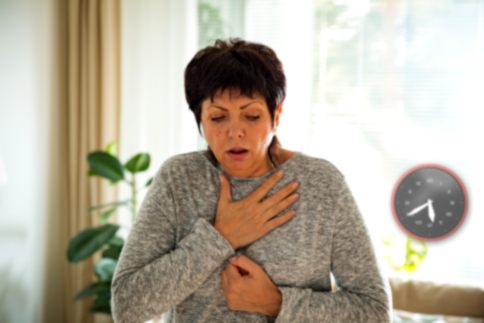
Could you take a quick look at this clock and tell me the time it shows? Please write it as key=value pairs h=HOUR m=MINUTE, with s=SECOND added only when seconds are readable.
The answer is h=5 m=40
